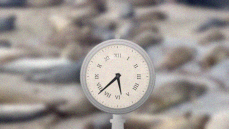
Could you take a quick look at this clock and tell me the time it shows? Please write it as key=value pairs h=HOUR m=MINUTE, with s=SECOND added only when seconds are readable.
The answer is h=5 m=38
